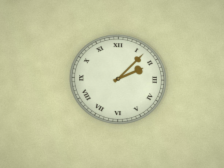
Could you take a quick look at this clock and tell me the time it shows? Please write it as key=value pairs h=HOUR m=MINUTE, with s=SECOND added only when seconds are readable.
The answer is h=2 m=7
